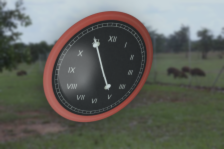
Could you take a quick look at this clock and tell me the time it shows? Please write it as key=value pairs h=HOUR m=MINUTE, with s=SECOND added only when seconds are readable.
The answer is h=4 m=55
